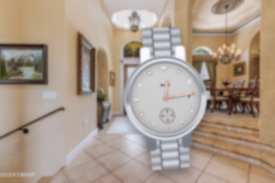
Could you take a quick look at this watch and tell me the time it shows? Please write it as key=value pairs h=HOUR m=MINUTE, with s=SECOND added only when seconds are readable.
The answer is h=12 m=14
